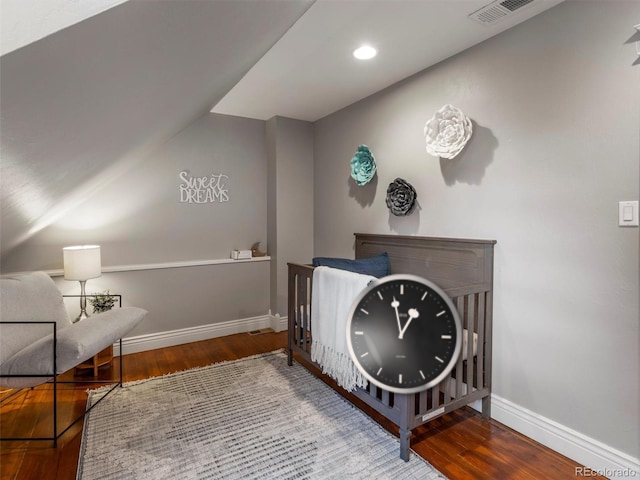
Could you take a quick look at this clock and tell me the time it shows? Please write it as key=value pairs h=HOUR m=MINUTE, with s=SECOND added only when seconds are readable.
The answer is h=12 m=58
